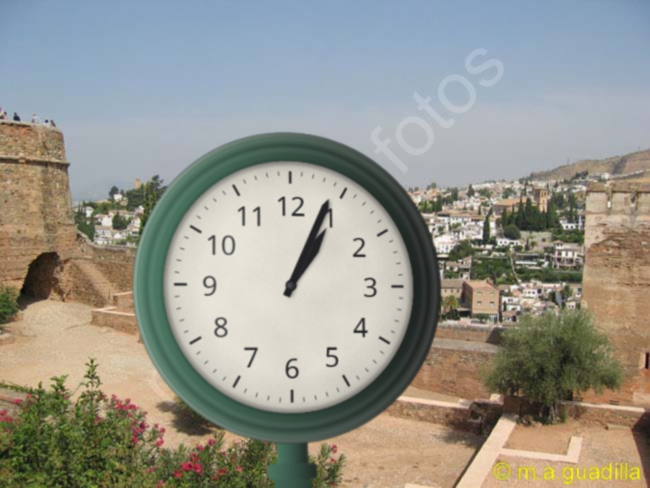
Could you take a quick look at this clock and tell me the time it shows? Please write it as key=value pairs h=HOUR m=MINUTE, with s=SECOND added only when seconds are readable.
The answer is h=1 m=4
